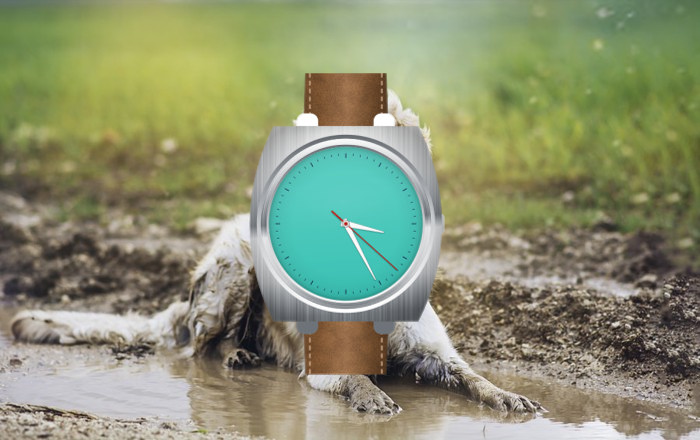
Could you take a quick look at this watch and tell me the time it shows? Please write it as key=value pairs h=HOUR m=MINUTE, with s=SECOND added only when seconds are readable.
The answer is h=3 m=25 s=22
